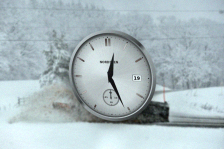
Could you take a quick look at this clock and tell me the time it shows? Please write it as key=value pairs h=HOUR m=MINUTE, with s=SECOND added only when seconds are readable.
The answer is h=12 m=26
